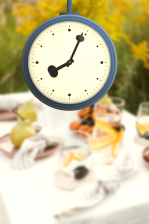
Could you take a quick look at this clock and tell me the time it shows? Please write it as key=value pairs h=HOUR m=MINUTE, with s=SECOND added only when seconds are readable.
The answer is h=8 m=4
